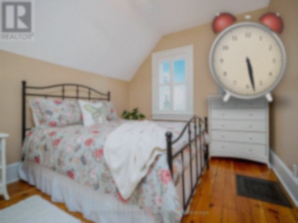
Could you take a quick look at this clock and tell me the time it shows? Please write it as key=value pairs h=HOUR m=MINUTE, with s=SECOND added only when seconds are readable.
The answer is h=5 m=28
